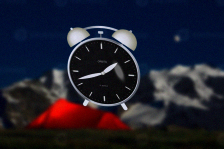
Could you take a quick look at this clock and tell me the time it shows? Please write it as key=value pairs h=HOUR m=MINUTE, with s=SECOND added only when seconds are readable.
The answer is h=1 m=42
